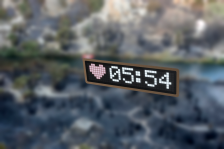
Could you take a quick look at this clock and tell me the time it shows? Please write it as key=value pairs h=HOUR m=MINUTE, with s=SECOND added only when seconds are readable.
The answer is h=5 m=54
